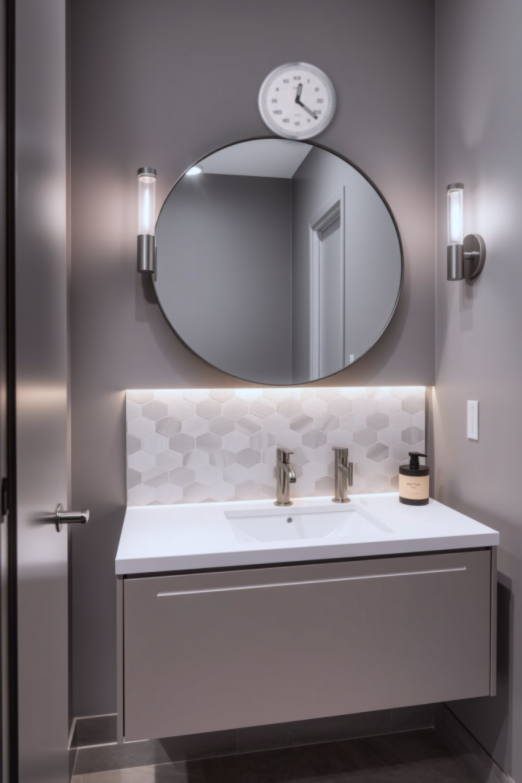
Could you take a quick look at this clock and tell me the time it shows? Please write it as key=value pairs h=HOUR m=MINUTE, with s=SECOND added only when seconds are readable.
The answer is h=12 m=22
